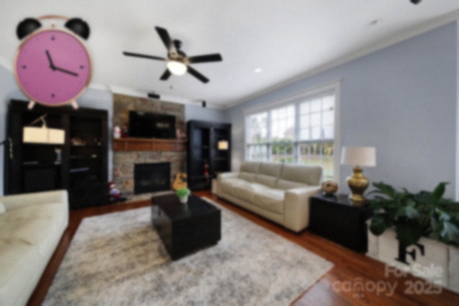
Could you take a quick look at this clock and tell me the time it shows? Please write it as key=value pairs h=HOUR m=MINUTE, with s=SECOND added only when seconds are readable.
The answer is h=11 m=18
